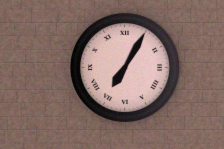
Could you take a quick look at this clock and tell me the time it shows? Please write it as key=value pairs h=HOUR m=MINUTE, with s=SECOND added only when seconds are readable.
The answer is h=7 m=5
